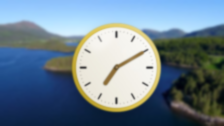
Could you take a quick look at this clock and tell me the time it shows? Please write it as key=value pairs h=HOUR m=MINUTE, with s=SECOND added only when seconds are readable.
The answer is h=7 m=10
